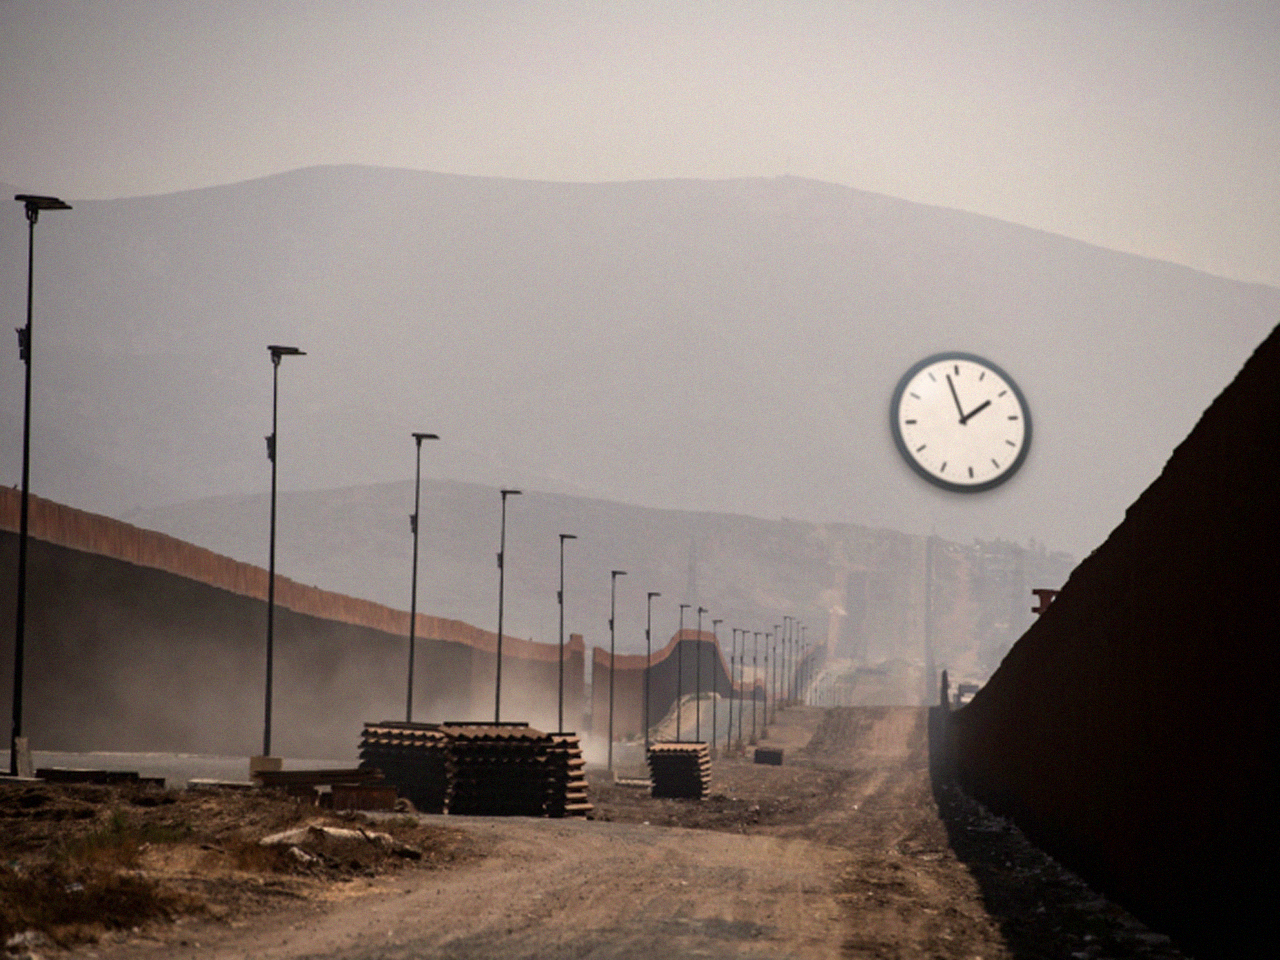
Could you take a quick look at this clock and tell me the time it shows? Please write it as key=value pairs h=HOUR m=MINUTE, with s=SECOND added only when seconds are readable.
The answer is h=1 m=58
